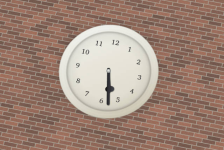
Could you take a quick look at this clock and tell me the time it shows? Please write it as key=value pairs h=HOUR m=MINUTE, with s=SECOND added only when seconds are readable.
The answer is h=5 m=28
